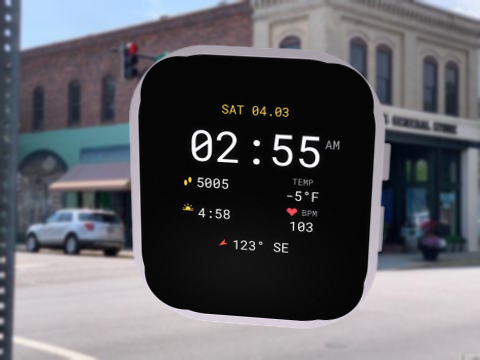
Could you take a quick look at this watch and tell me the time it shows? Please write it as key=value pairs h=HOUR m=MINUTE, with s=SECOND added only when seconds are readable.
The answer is h=2 m=55
